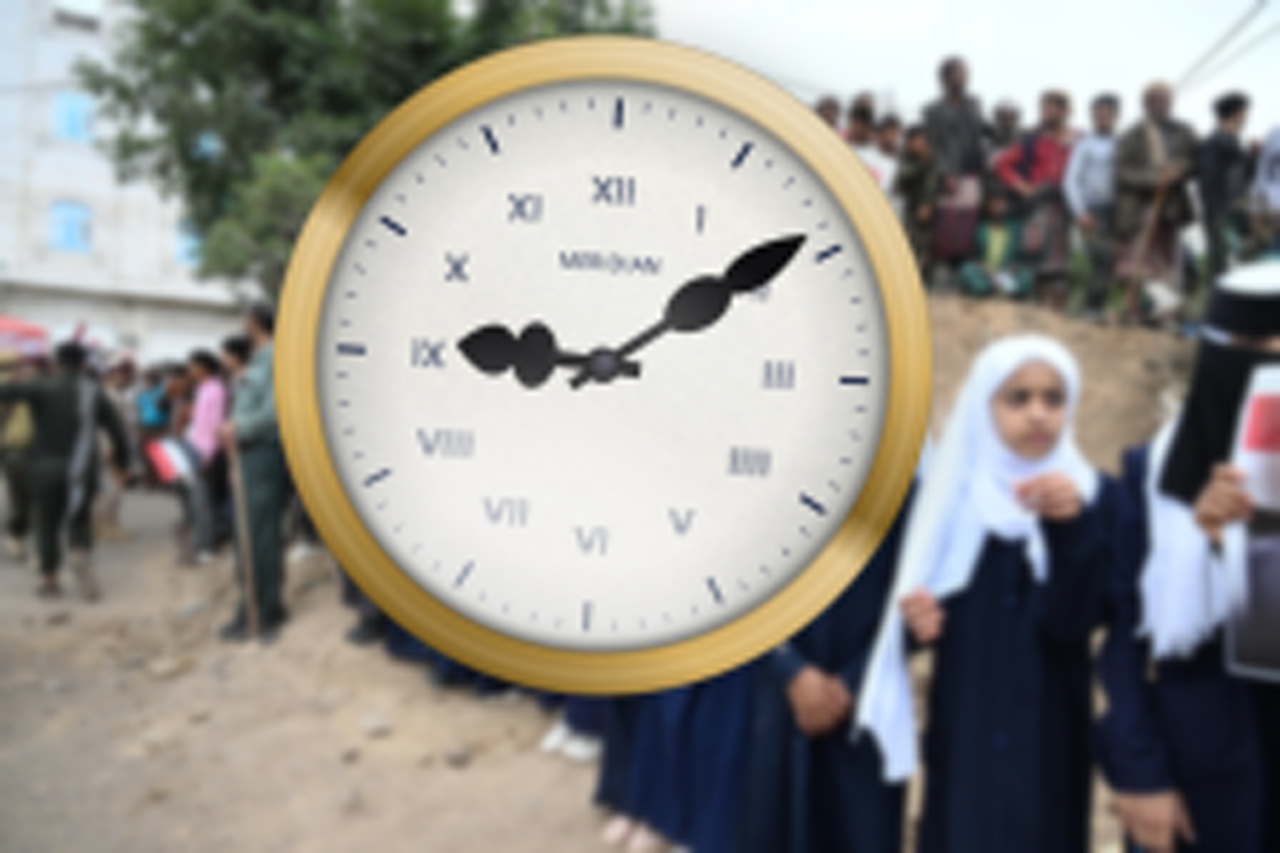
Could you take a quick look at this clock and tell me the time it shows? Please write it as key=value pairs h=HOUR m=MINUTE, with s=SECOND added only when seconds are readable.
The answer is h=9 m=9
